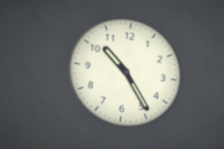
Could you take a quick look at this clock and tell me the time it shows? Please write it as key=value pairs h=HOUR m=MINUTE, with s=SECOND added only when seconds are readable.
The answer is h=10 m=24
